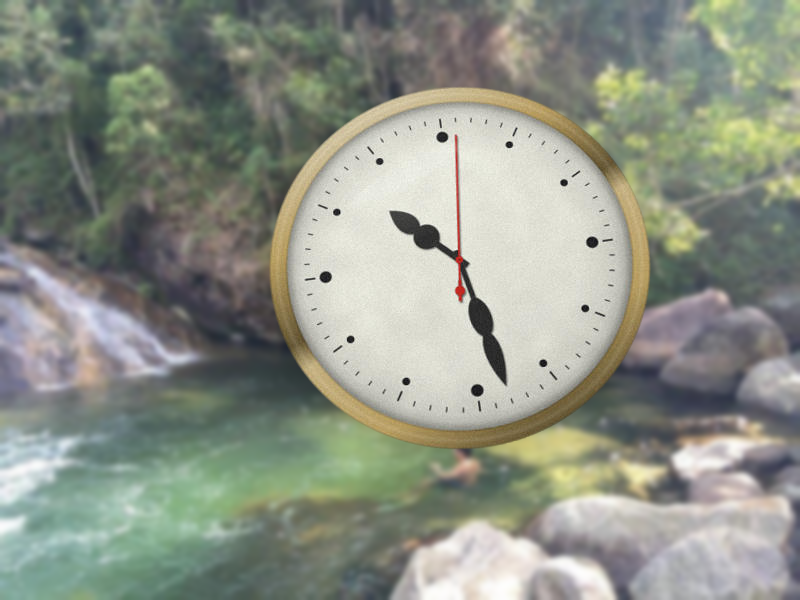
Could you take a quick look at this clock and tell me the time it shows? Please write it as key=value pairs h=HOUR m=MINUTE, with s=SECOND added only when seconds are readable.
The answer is h=10 m=28 s=1
